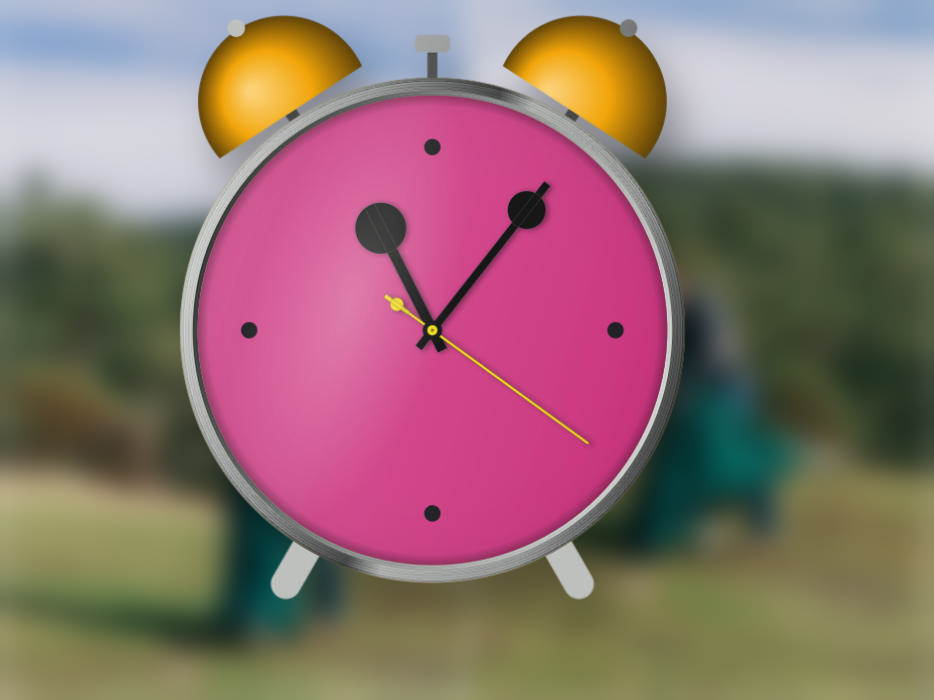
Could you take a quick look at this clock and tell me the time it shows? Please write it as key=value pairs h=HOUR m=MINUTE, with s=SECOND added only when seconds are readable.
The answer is h=11 m=6 s=21
